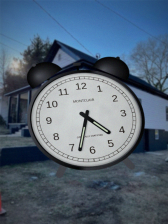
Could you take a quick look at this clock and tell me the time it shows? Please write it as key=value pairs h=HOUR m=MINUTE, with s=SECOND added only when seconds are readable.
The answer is h=4 m=33
